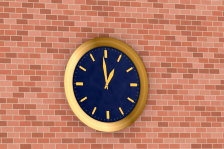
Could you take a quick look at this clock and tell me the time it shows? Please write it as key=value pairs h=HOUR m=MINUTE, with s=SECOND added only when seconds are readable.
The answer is h=12 m=59
